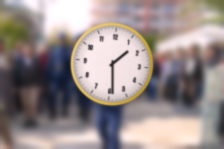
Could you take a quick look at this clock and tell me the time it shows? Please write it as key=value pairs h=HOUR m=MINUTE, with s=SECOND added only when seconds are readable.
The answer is h=1 m=29
